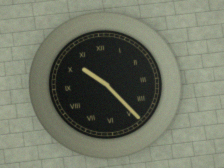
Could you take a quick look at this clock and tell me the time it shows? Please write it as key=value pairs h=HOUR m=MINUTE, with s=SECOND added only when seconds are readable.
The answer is h=10 m=24
